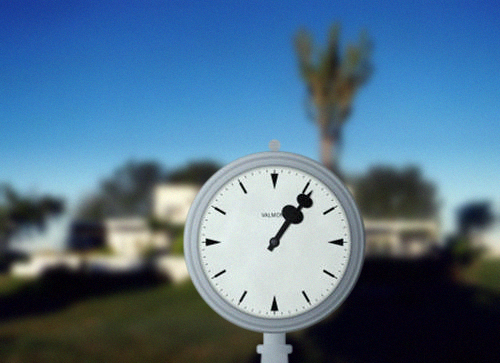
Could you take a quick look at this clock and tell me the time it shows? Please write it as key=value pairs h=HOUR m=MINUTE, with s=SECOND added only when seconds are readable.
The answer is h=1 m=6
